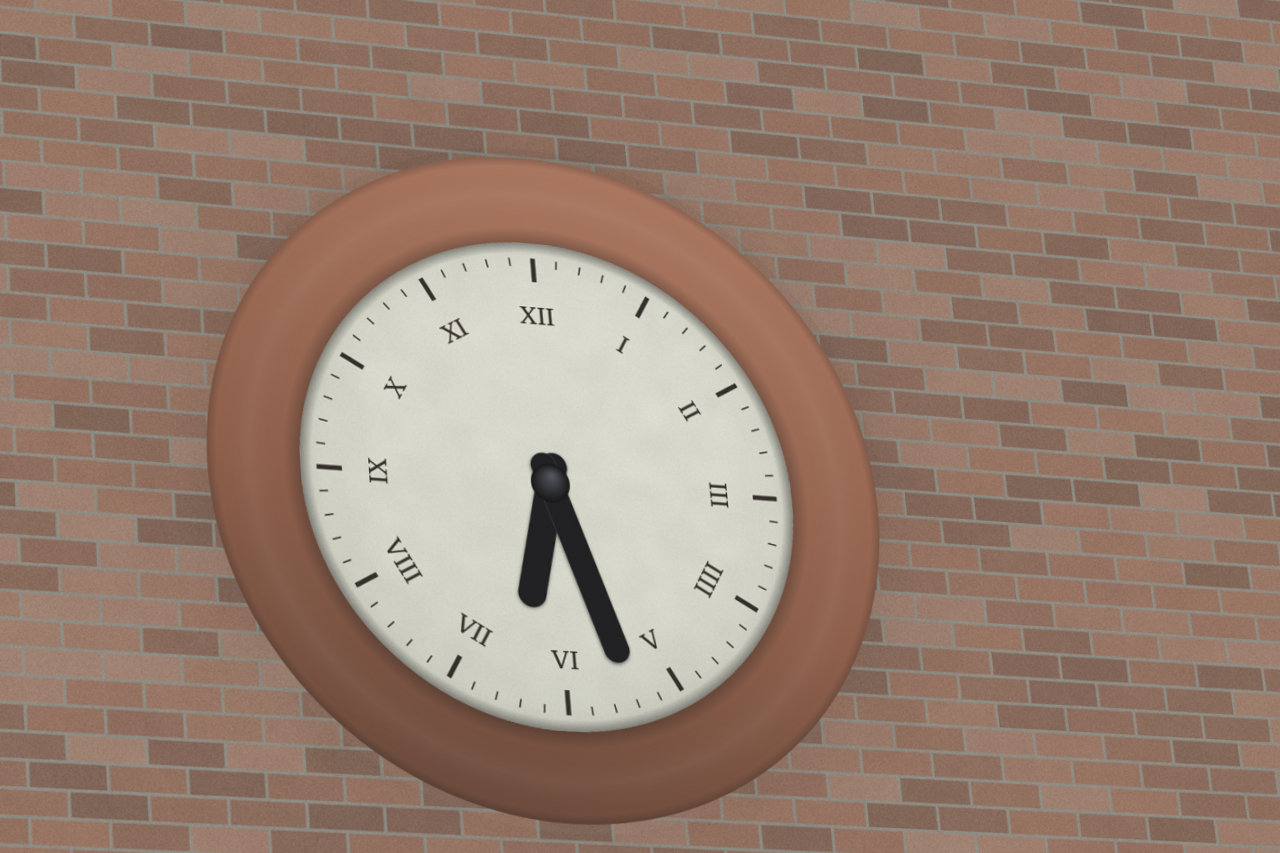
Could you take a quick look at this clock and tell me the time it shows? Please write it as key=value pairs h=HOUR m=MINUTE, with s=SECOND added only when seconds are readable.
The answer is h=6 m=27
